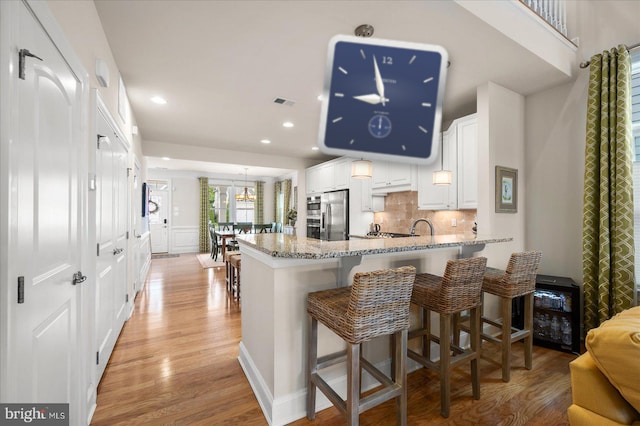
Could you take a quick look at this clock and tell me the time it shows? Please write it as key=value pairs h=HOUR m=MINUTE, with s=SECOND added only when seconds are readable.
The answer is h=8 m=57
